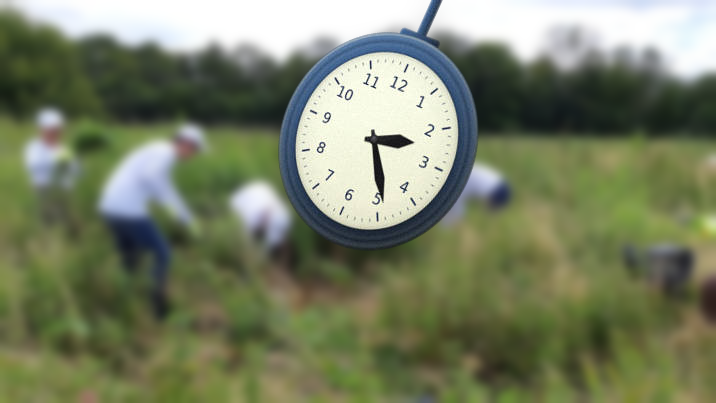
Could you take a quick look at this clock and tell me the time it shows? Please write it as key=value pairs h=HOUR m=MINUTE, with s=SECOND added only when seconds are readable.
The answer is h=2 m=24
